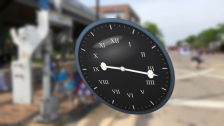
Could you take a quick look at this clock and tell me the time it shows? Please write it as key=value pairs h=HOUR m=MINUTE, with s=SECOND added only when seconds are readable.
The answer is h=9 m=17
